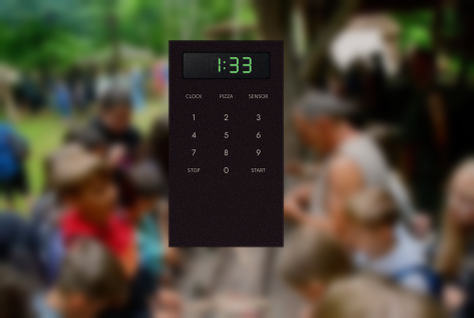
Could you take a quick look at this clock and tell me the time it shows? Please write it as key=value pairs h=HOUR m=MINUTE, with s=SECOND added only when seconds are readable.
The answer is h=1 m=33
